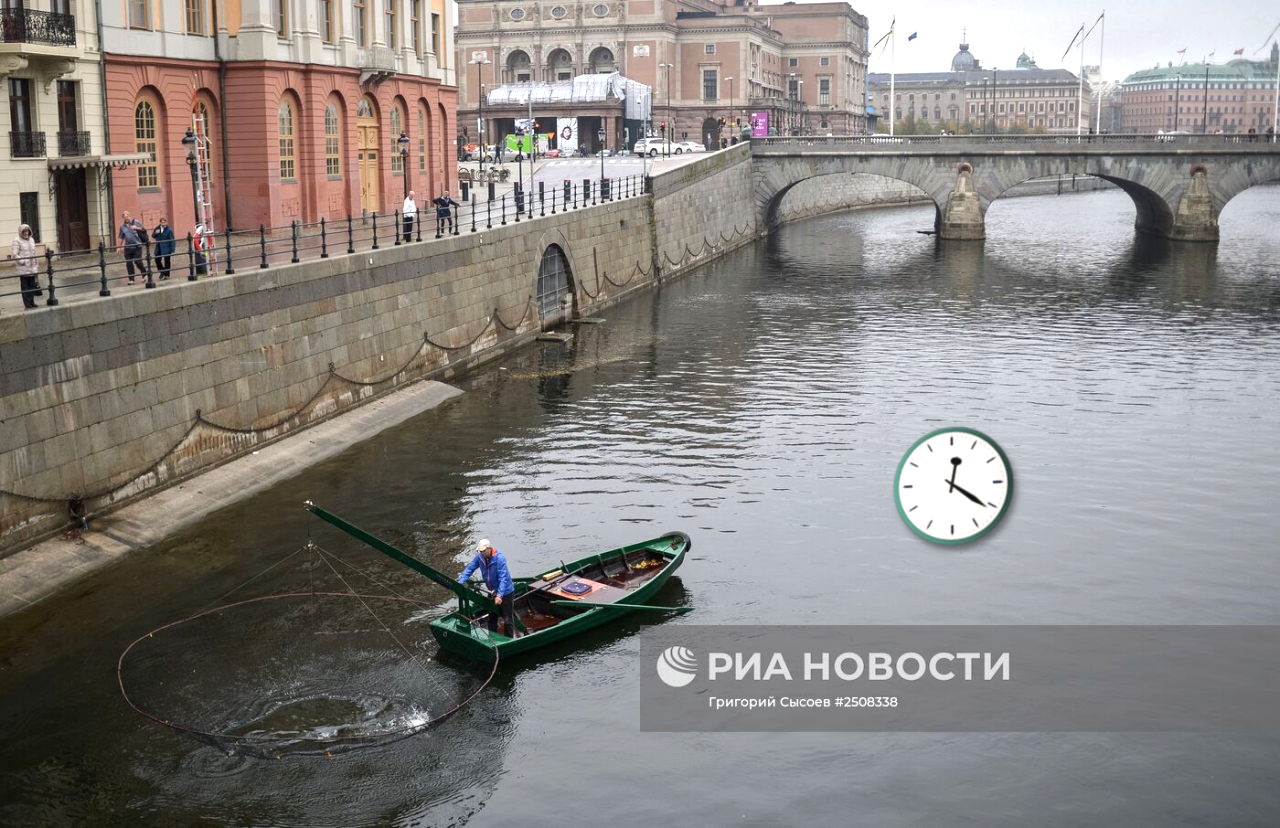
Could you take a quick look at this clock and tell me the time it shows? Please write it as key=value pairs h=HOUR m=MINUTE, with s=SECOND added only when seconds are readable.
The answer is h=12 m=21
